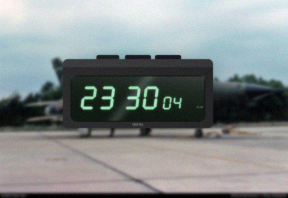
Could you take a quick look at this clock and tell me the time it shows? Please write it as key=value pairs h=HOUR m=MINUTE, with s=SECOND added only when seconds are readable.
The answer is h=23 m=30 s=4
